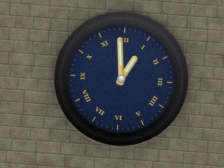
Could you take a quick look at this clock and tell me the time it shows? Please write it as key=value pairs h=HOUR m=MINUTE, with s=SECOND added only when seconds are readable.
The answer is h=12 m=59
